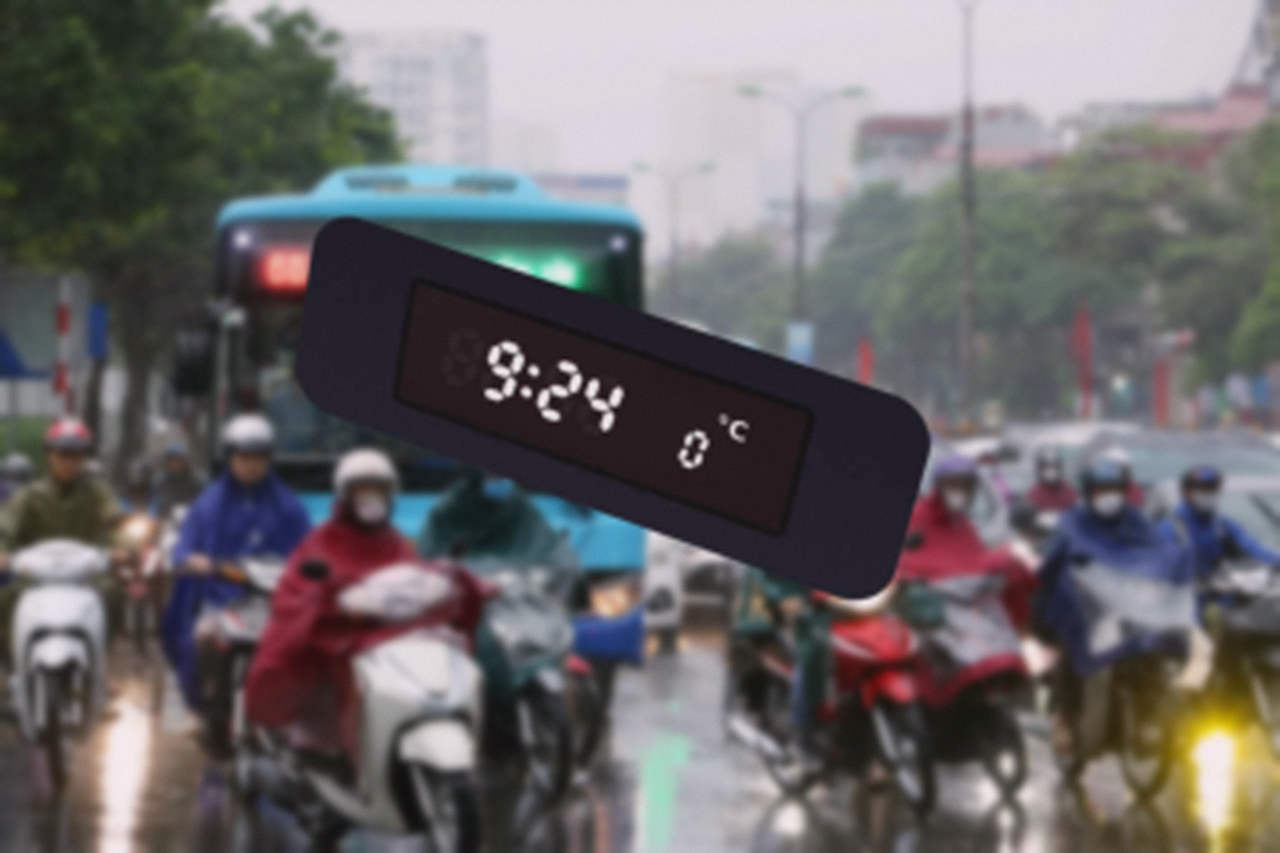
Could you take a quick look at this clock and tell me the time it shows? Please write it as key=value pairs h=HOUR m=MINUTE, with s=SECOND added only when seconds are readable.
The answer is h=9 m=24
